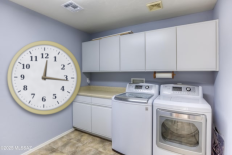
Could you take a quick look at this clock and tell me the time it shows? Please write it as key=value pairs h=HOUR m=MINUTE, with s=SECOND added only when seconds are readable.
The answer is h=12 m=16
